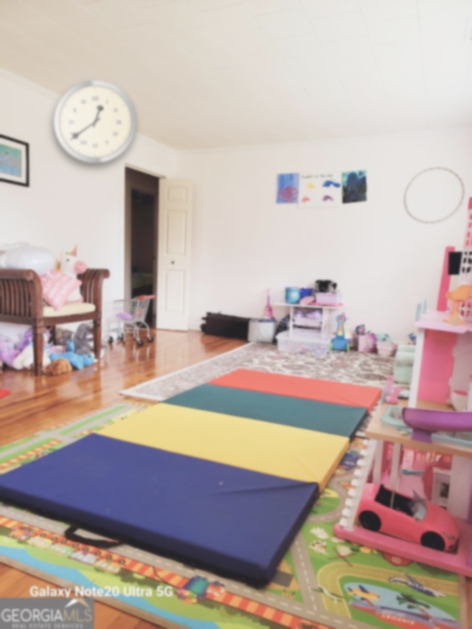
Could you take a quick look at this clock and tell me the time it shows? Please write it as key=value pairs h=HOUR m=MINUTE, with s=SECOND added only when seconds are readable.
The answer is h=12 m=39
